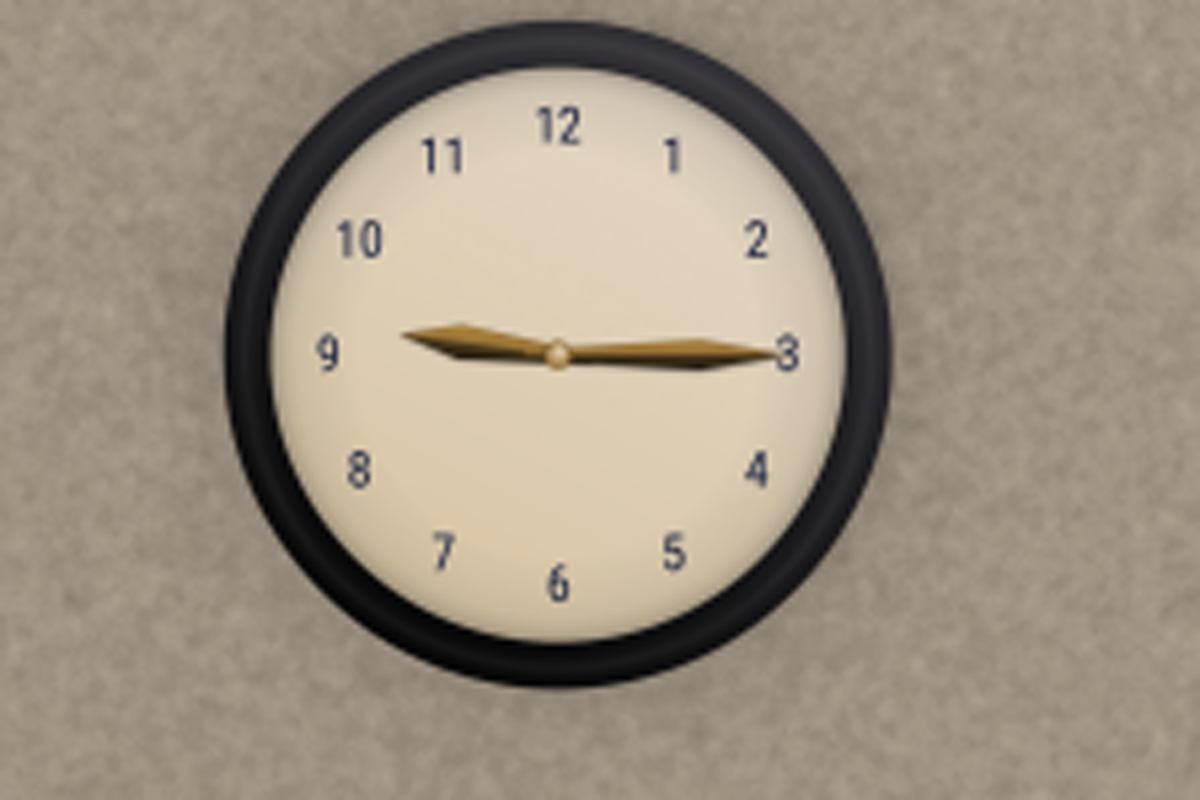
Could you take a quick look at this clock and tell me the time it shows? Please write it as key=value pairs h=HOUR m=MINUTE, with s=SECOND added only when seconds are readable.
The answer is h=9 m=15
